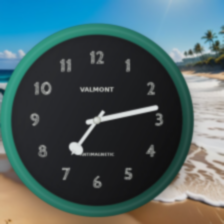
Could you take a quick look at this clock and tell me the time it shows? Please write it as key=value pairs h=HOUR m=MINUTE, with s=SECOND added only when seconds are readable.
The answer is h=7 m=13
